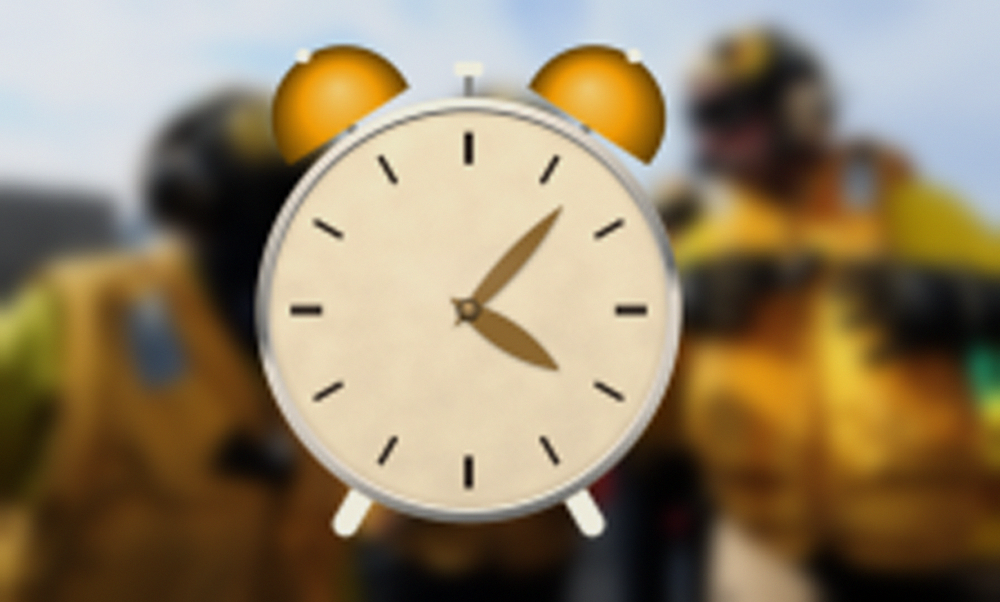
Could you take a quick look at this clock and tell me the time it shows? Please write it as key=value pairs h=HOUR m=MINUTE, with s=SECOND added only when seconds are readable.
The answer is h=4 m=7
